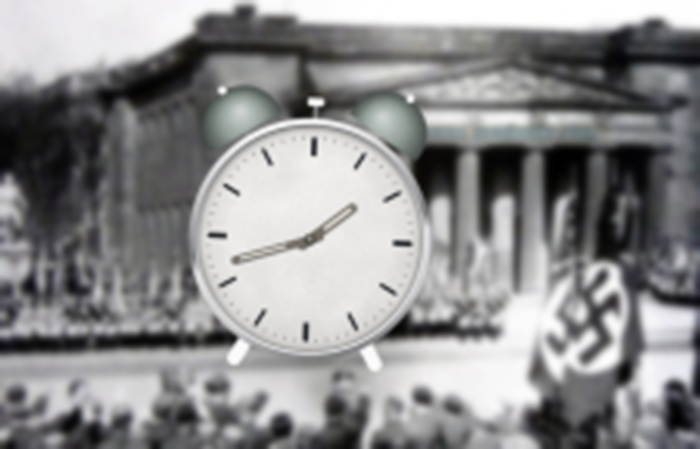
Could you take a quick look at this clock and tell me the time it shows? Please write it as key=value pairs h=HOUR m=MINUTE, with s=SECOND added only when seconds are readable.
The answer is h=1 m=42
